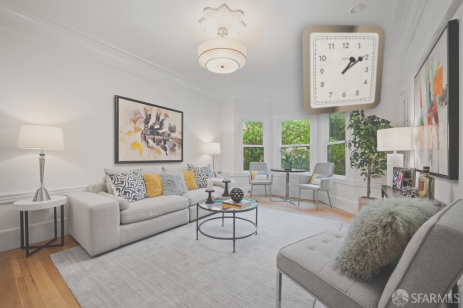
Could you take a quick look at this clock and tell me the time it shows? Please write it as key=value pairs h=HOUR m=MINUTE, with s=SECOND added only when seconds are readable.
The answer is h=1 m=9
